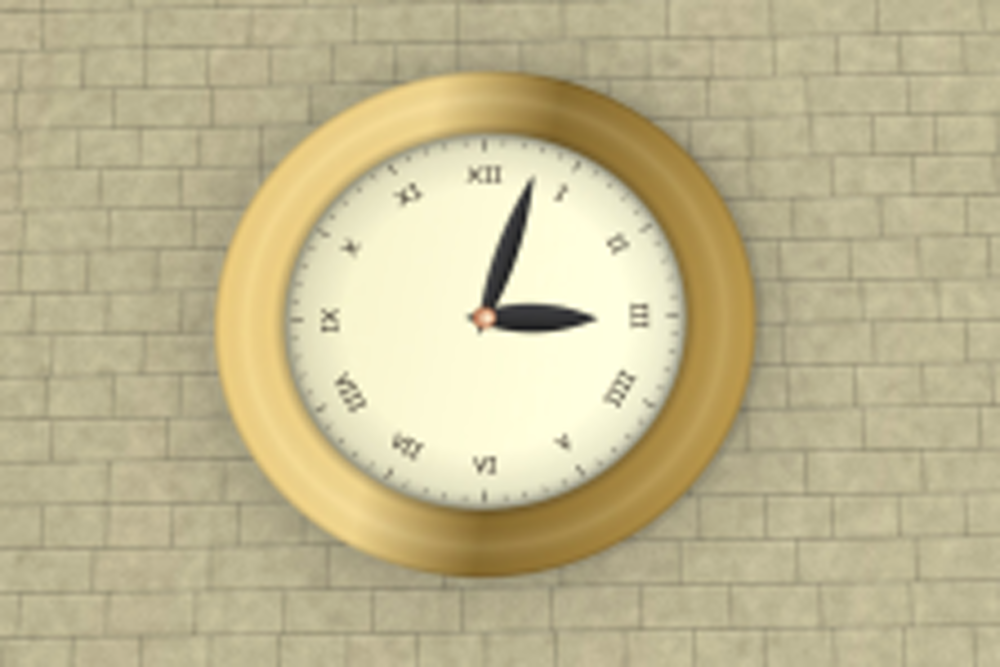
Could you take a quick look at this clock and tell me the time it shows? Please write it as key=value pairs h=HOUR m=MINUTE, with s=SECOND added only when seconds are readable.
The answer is h=3 m=3
